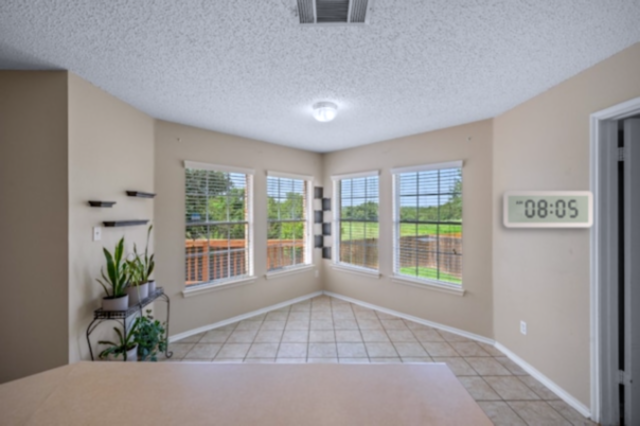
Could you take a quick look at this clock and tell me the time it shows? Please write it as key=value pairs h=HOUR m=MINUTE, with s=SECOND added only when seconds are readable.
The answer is h=8 m=5
